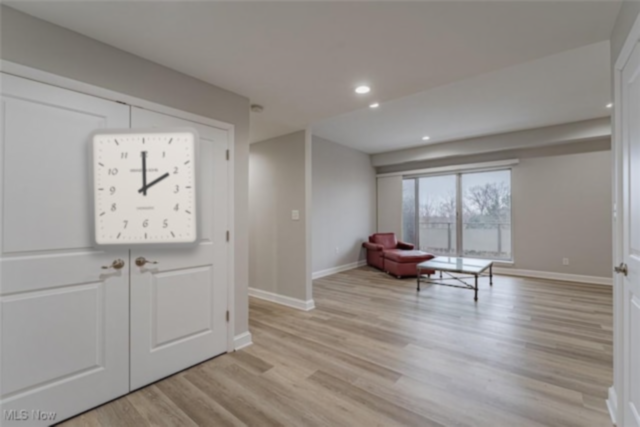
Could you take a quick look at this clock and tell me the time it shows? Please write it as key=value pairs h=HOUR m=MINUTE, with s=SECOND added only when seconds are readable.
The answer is h=2 m=0
